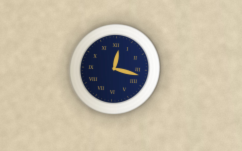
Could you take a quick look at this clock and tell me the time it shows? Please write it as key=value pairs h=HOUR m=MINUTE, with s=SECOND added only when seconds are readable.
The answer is h=12 m=17
